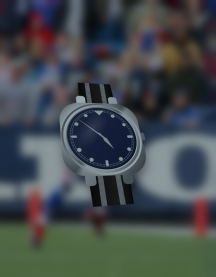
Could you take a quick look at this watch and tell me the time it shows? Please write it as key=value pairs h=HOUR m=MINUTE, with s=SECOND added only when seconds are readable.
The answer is h=4 m=52
